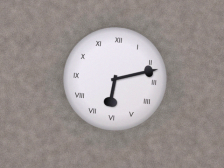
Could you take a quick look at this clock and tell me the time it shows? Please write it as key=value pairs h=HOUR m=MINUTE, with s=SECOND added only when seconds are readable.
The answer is h=6 m=12
